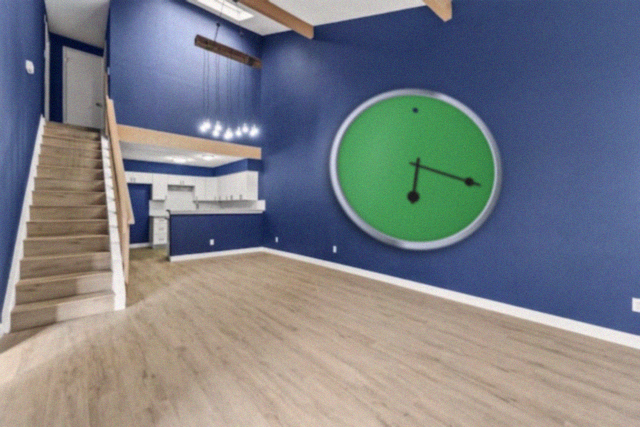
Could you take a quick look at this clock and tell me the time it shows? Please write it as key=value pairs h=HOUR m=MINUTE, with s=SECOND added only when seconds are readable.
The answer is h=6 m=18
